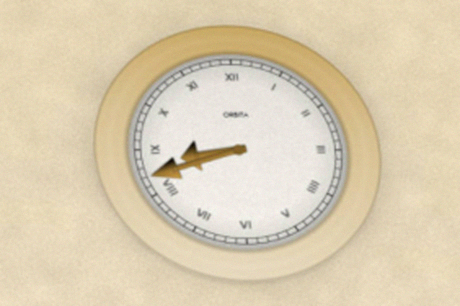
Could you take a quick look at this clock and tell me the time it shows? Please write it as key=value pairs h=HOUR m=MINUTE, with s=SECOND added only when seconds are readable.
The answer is h=8 m=42
